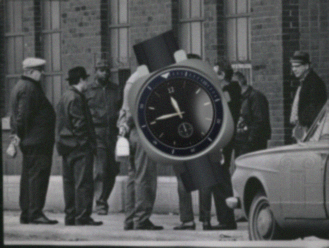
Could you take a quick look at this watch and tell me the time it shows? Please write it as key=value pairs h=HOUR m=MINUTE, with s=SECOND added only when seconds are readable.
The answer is h=11 m=46
